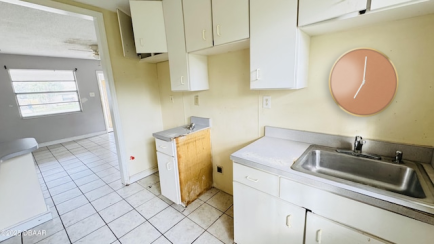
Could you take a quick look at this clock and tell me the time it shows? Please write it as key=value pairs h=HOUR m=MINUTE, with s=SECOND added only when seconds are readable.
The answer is h=7 m=1
